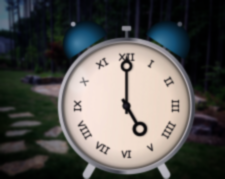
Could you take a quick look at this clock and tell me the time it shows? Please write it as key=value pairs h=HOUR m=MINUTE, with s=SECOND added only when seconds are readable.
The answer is h=5 m=0
